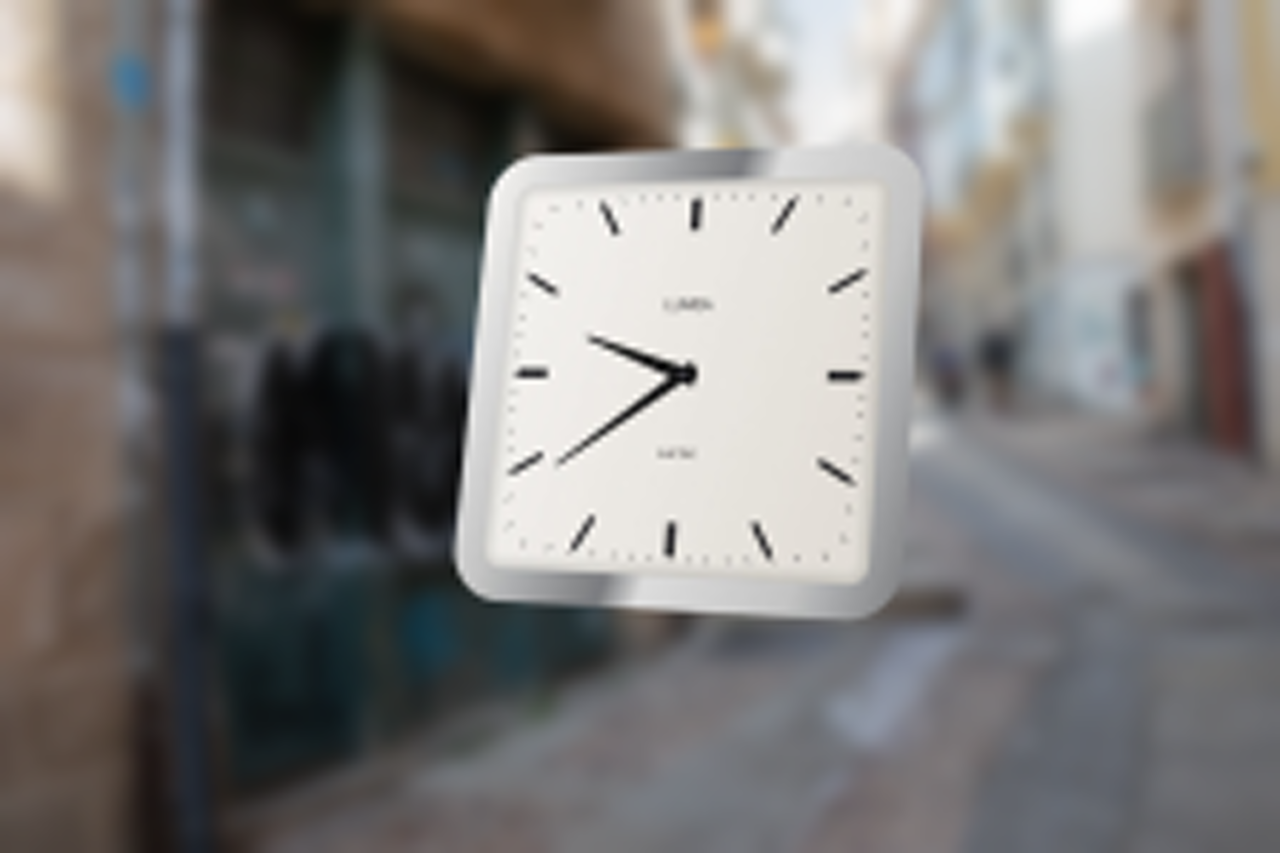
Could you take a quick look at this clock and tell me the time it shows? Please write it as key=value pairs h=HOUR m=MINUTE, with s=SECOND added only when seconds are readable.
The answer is h=9 m=39
